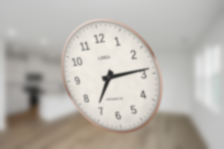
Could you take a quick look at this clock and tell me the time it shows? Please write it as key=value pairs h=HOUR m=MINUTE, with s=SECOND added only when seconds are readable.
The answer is h=7 m=14
